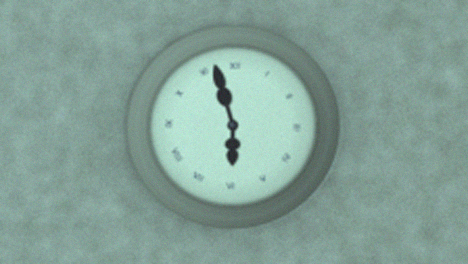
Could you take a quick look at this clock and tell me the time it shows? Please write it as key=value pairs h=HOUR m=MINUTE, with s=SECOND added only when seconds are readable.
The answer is h=5 m=57
